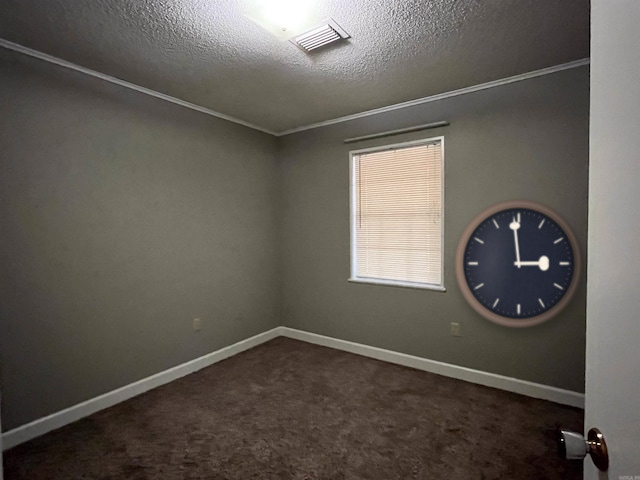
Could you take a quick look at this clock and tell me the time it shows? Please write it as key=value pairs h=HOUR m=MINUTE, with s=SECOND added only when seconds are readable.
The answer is h=2 m=59
